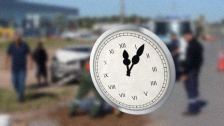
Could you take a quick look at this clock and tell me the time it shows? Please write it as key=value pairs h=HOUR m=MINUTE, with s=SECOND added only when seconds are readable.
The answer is h=12 m=7
